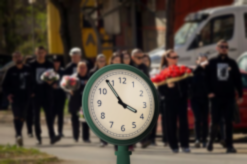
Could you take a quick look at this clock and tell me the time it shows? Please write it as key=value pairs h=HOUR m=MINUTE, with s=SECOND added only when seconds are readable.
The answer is h=3 m=54
